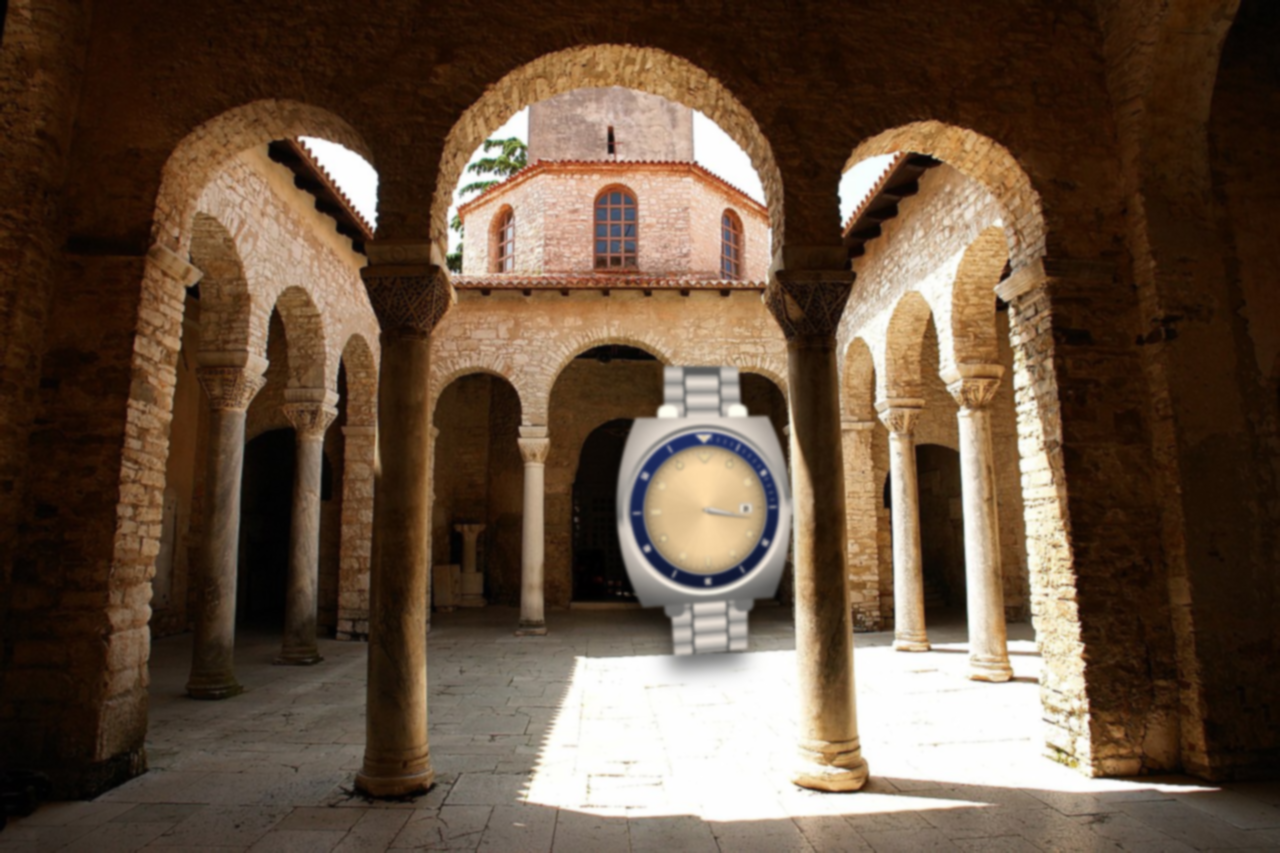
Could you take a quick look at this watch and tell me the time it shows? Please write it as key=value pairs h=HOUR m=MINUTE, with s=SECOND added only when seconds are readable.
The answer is h=3 m=17
